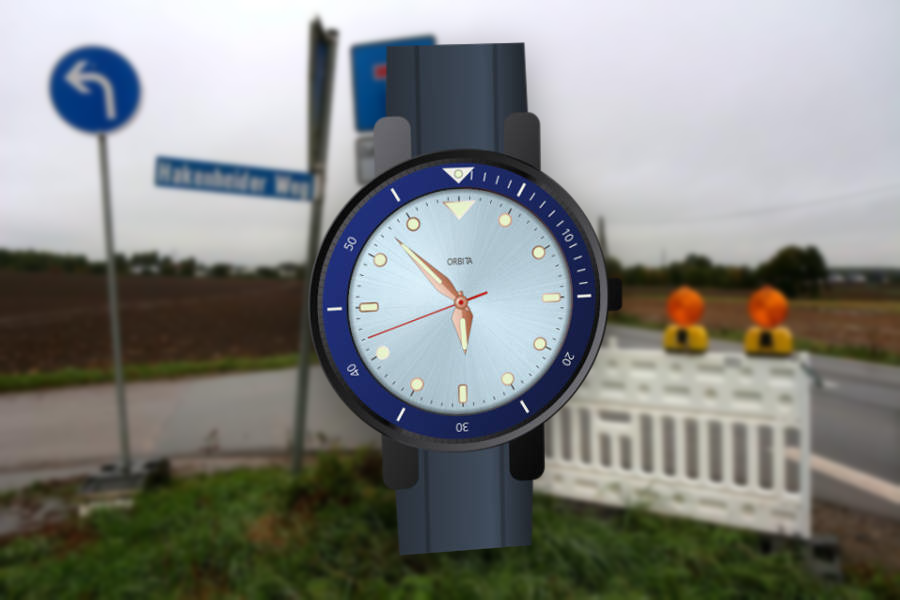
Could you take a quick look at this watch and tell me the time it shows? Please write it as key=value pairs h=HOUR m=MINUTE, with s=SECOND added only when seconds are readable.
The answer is h=5 m=52 s=42
